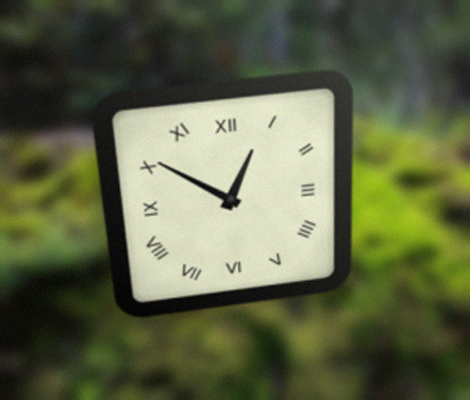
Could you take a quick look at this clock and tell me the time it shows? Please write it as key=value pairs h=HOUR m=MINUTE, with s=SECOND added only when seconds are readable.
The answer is h=12 m=51
